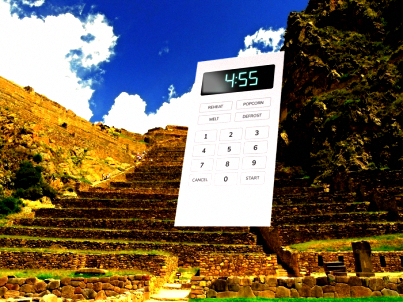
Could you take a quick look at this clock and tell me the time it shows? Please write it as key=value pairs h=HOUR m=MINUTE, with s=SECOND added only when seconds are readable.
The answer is h=4 m=55
